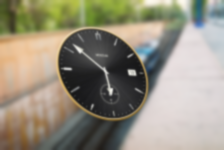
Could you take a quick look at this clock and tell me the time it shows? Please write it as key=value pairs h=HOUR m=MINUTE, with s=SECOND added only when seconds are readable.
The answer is h=5 m=52
